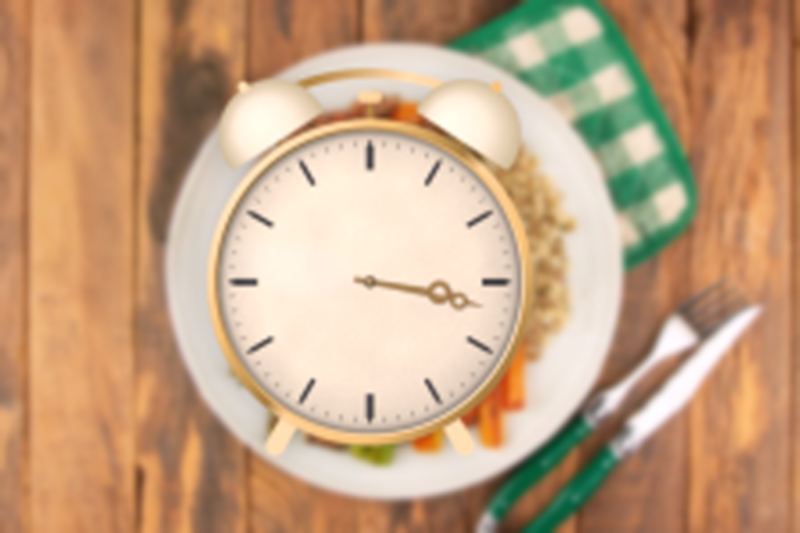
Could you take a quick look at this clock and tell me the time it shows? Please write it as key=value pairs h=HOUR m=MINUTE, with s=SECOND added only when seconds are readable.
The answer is h=3 m=17
